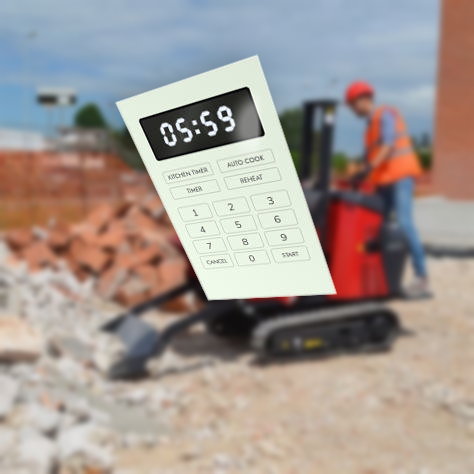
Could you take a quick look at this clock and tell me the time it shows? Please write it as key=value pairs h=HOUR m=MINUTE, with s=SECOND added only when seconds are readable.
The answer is h=5 m=59
